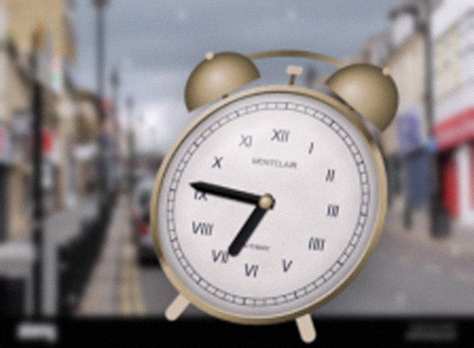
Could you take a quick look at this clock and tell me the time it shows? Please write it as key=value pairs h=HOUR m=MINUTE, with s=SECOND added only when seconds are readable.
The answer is h=6 m=46
